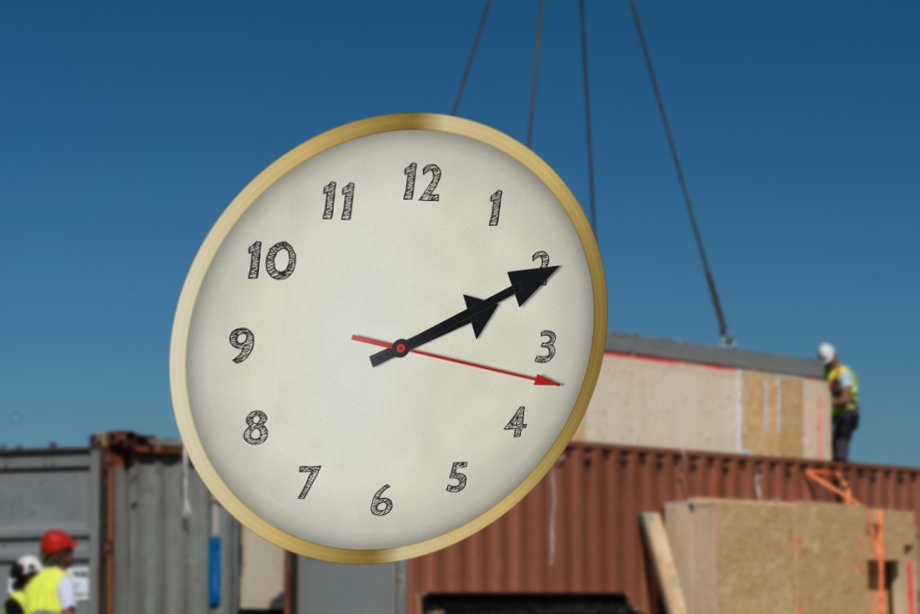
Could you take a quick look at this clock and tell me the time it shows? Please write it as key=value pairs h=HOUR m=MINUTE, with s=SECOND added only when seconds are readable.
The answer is h=2 m=10 s=17
